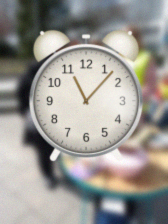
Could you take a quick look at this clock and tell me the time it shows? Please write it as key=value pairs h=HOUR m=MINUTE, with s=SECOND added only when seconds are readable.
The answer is h=11 m=7
